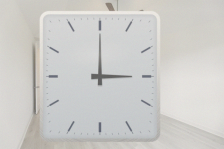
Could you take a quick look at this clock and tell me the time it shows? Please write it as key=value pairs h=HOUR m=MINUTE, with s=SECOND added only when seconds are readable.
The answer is h=3 m=0
